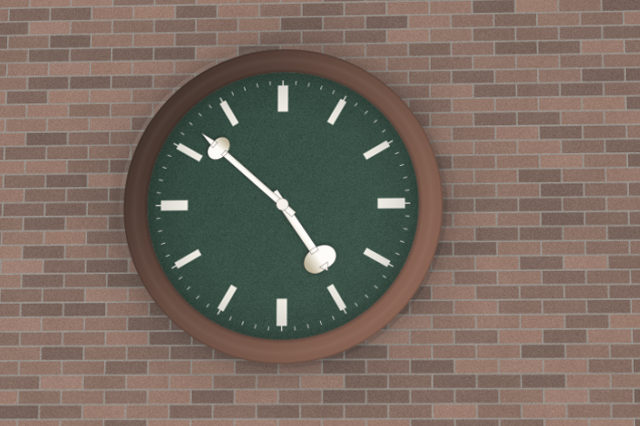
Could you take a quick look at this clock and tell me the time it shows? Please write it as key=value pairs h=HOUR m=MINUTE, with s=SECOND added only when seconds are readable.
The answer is h=4 m=52
